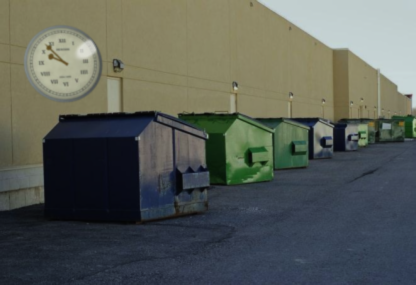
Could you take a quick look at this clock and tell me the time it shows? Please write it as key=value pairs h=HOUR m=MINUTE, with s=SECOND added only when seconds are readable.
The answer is h=9 m=53
